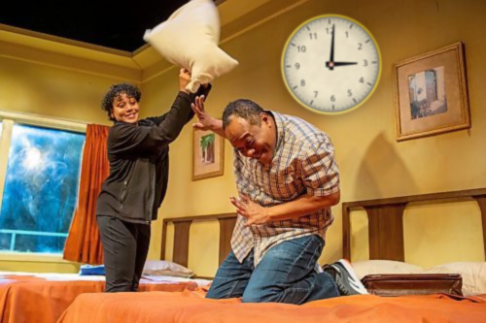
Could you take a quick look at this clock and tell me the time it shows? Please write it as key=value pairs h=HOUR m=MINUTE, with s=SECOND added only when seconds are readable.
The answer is h=3 m=1
